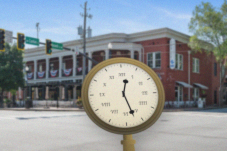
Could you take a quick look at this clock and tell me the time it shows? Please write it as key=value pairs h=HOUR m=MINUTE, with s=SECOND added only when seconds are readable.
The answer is h=12 m=27
